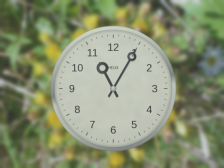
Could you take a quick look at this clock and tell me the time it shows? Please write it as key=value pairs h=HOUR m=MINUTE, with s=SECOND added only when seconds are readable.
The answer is h=11 m=5
